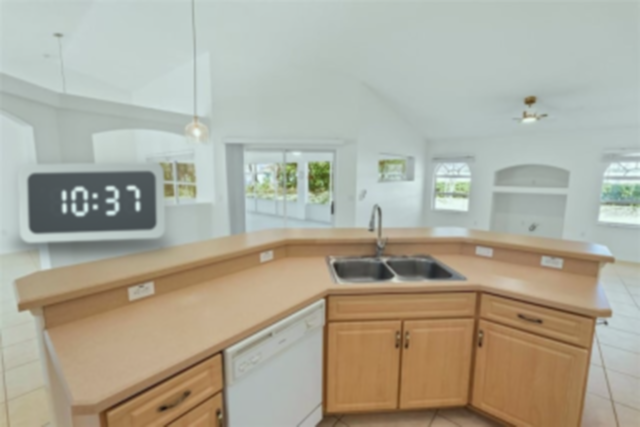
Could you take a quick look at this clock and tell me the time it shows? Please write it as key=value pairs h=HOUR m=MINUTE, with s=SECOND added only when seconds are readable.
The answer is h=10 m=37
